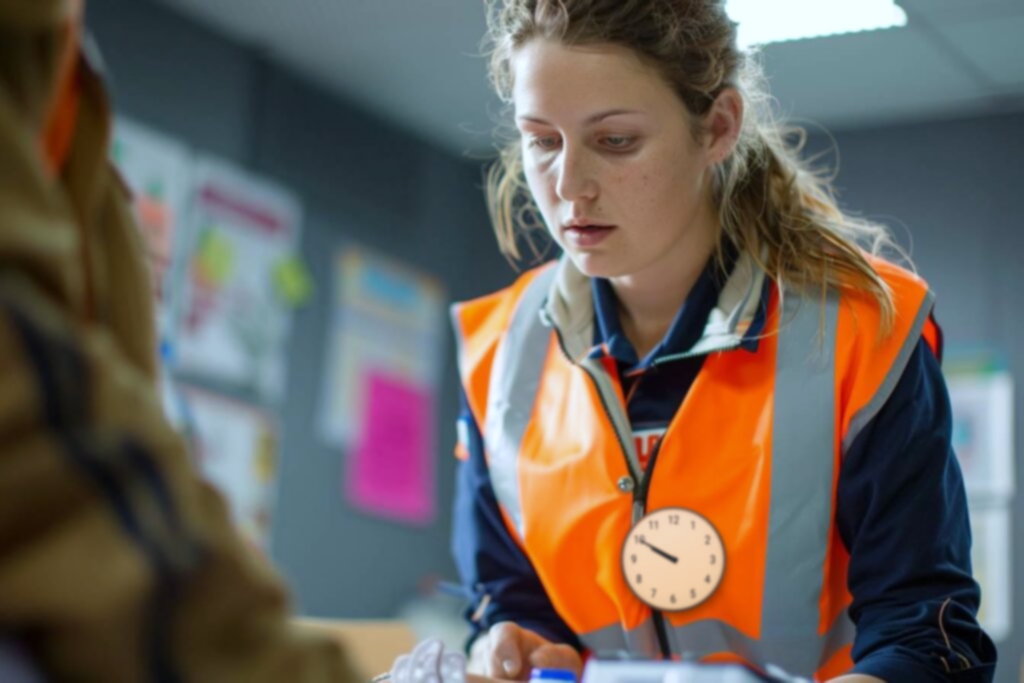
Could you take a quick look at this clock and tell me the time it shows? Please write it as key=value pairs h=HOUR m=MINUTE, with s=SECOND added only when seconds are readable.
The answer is h=9 m=50
